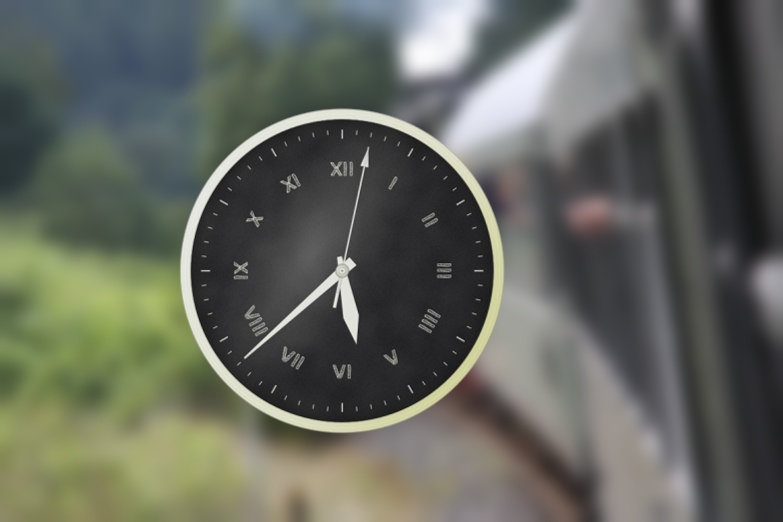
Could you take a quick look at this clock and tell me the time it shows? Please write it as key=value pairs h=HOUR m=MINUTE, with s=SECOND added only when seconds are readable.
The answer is h=5 m=38 s=2
